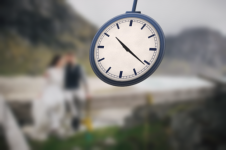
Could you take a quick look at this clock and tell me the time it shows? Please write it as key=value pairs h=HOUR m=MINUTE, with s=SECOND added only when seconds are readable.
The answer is h=10 m=21
